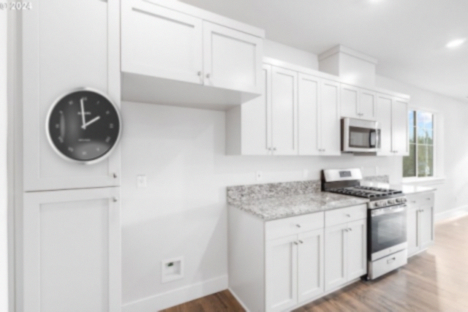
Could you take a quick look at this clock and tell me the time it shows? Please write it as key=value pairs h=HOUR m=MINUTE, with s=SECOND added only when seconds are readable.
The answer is h=1 m=59
